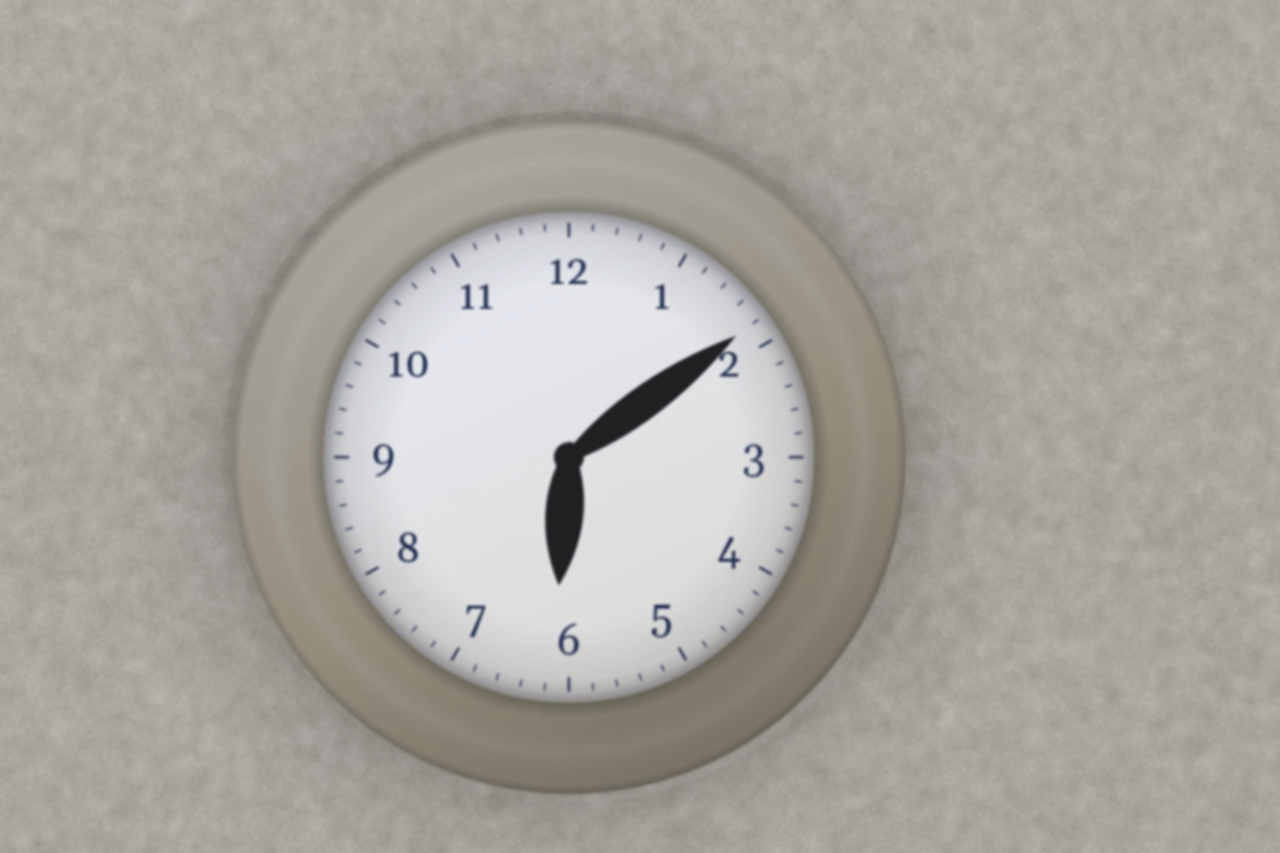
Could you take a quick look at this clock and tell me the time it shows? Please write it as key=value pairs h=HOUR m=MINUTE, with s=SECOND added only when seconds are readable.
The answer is h=6 m=9
